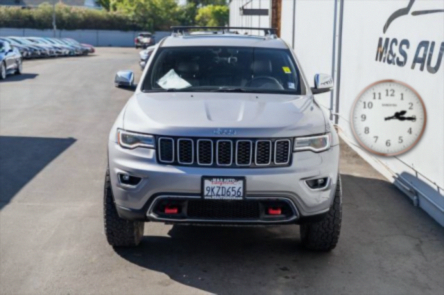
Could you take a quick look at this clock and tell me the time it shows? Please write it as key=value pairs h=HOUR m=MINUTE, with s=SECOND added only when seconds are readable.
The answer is h=2 m=15
